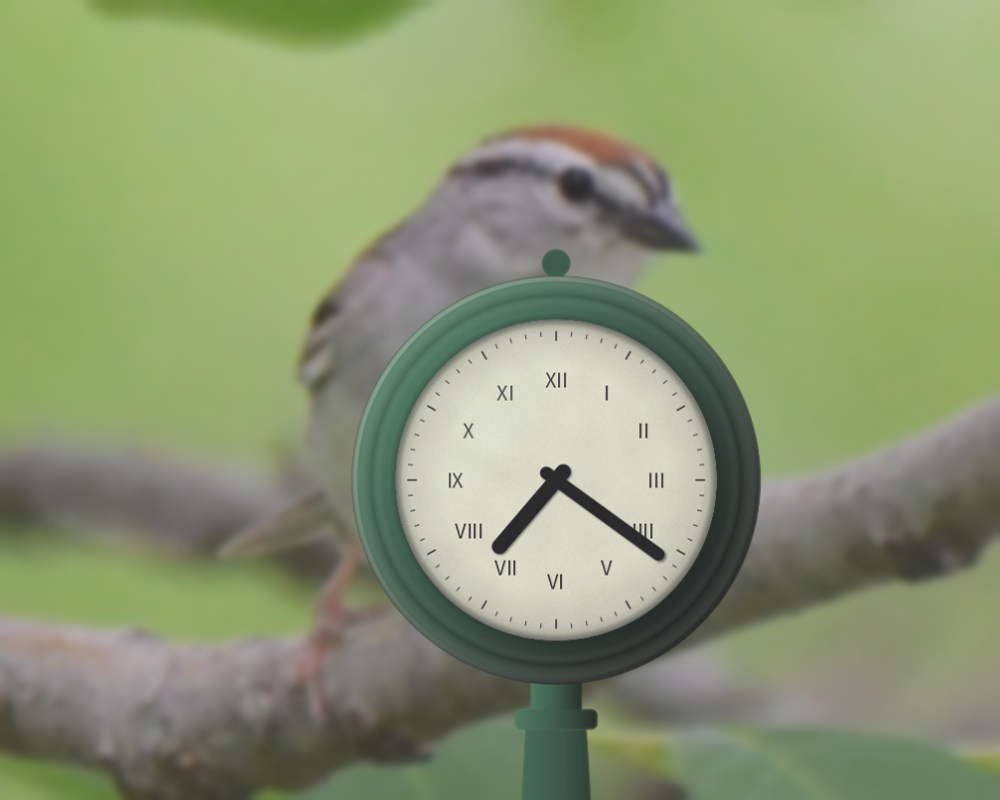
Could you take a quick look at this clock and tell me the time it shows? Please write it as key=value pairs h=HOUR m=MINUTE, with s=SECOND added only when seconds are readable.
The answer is h=7 m=21
